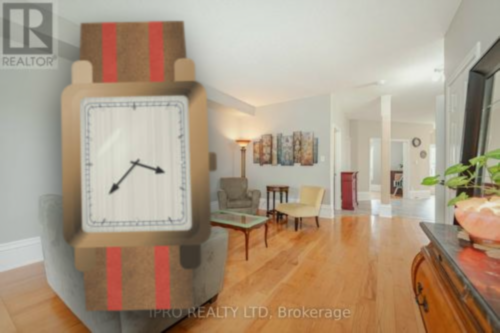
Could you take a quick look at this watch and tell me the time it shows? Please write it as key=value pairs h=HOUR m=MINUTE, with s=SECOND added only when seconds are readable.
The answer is h=3 m=37
